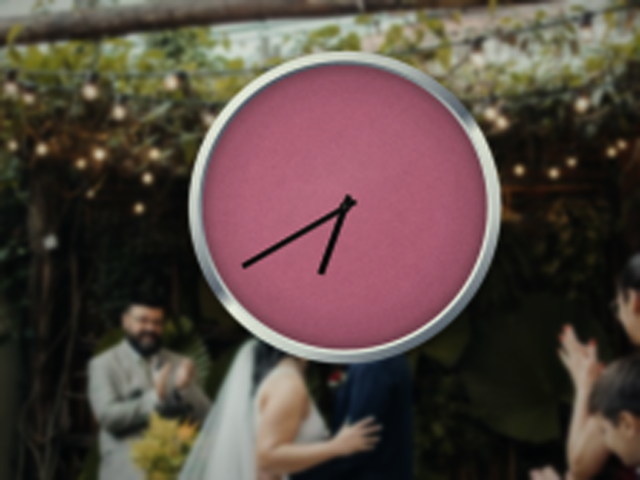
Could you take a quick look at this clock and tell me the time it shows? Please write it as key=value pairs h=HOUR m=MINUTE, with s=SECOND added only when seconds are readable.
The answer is h=6 m=40
